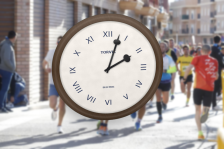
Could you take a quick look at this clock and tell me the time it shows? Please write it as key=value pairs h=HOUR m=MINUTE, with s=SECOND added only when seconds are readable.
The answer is h=2 m=3
